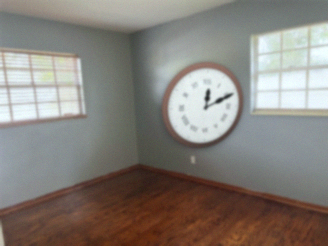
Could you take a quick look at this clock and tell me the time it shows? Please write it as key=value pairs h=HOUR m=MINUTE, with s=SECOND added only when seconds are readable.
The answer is h=12 m=11
